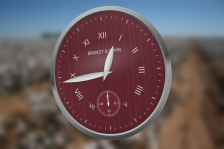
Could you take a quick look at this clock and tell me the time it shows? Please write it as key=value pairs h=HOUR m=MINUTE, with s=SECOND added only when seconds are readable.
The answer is h=12 m=44
